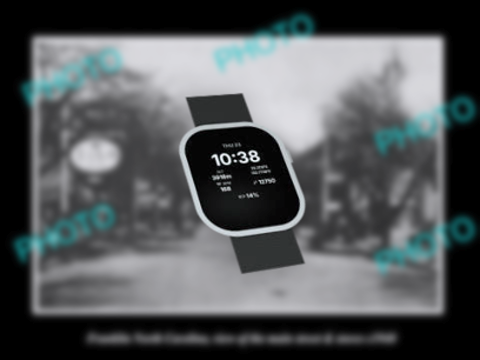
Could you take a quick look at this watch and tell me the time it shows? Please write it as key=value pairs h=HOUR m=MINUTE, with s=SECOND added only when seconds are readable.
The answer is h=10 m=38
